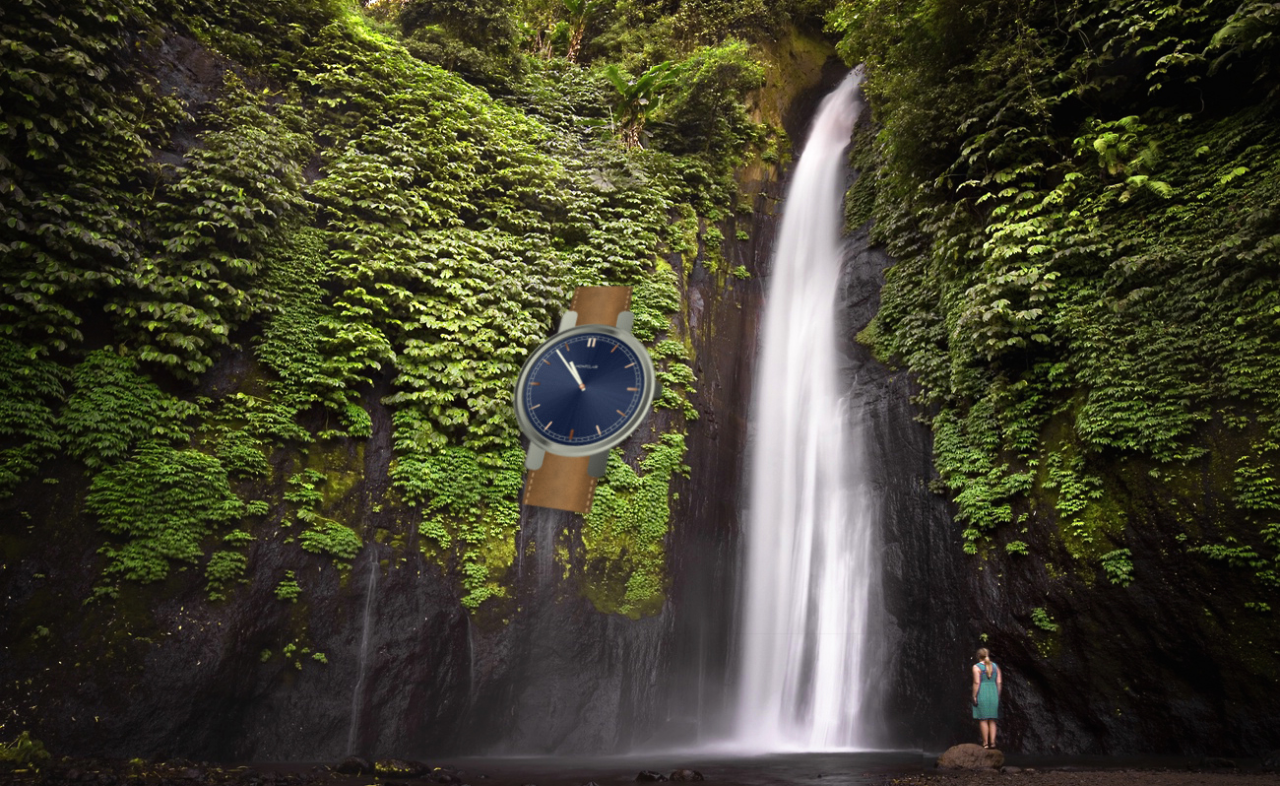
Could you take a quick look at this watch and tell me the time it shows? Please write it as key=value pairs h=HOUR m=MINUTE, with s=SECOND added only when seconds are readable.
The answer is h=10 m=53
